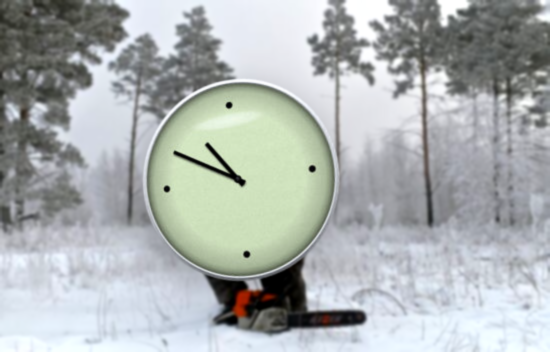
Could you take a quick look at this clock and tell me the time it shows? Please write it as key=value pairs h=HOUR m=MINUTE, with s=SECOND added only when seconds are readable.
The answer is h=10 m=50
